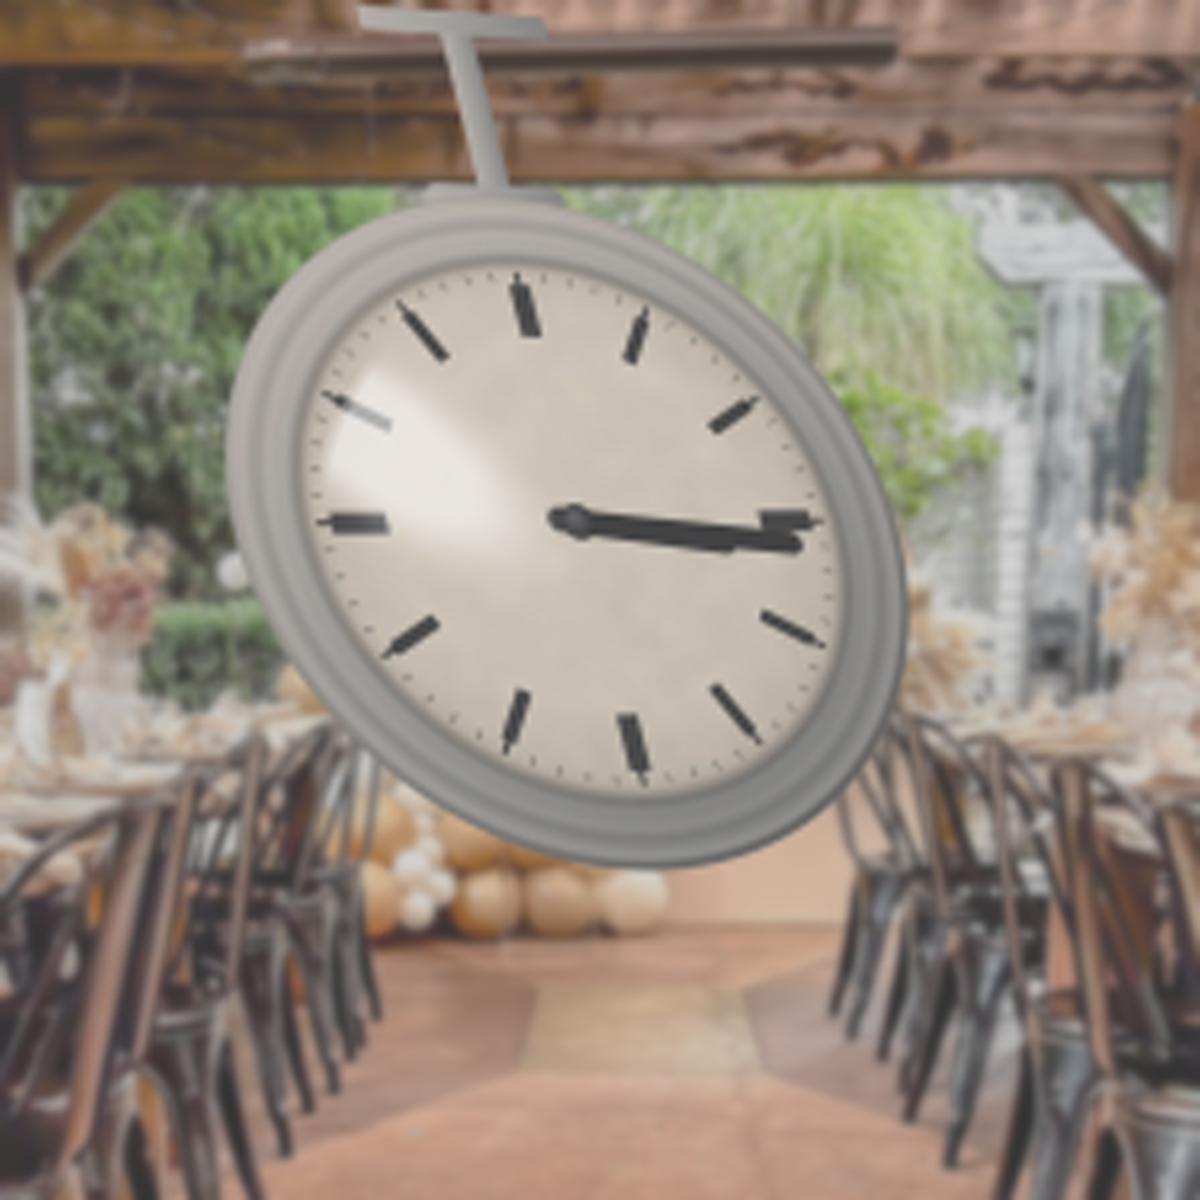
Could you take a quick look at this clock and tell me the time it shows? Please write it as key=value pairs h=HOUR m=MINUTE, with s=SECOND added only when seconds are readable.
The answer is h=3 m=16
